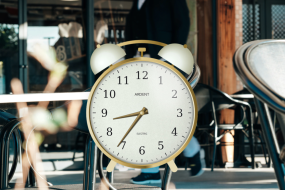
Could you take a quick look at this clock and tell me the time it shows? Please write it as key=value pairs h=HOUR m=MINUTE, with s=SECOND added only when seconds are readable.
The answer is h=8 m=36
